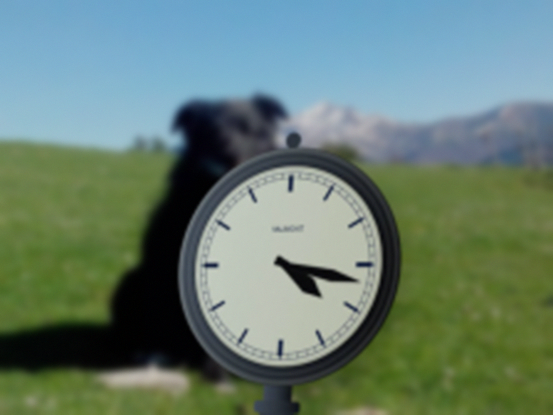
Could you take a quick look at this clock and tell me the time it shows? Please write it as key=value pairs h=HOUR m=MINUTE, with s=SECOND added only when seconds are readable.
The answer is h=4 m=17
